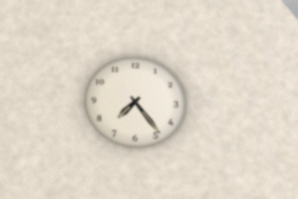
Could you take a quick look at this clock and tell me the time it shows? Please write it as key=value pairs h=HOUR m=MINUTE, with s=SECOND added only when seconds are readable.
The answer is h=7 m=24
